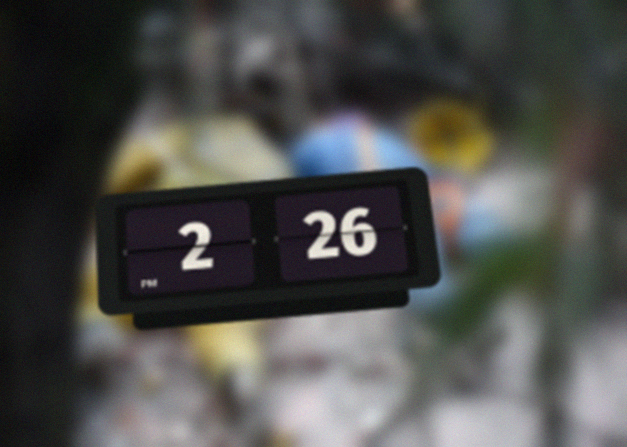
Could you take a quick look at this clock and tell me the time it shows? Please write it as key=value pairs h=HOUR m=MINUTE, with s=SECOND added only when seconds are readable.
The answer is h=2 m=26
